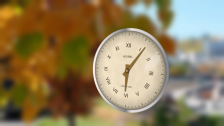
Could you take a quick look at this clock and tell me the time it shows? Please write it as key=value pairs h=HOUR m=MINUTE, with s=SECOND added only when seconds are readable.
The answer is h=6 m=6
